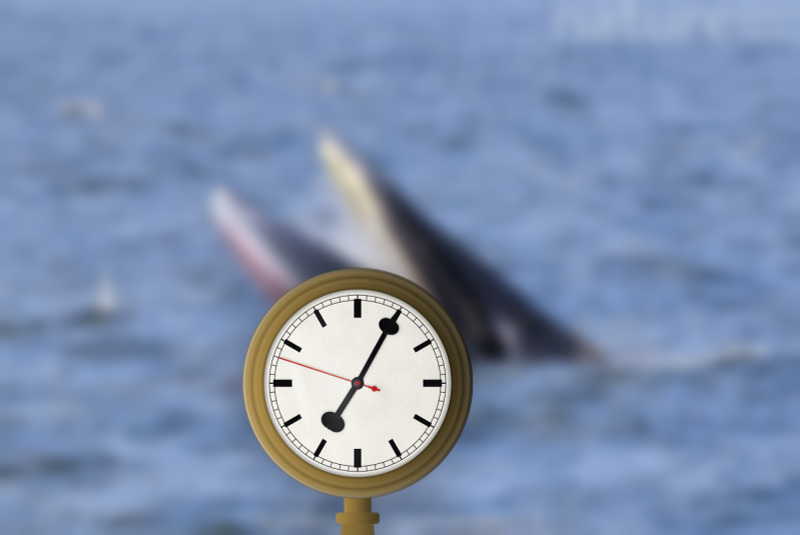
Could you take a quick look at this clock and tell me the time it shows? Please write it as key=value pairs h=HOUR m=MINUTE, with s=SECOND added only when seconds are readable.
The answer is h=7 m=4 s=48
